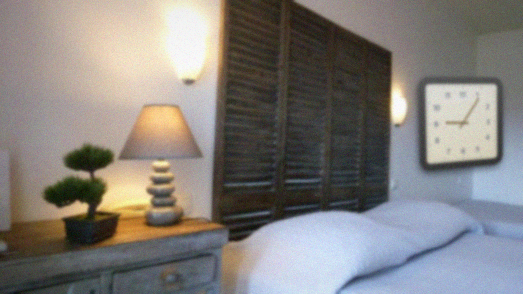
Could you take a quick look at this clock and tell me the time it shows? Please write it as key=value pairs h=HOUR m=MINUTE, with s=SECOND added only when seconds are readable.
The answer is h=9 m=6
